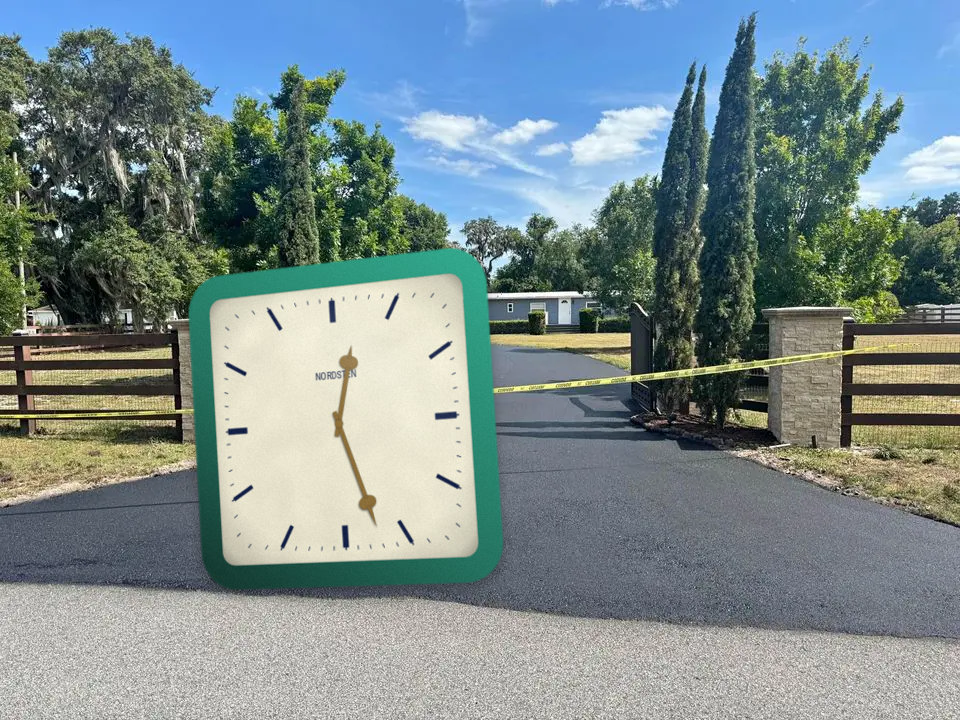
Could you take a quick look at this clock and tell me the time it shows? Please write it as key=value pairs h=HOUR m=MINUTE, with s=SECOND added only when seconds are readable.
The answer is h=12 m=27
